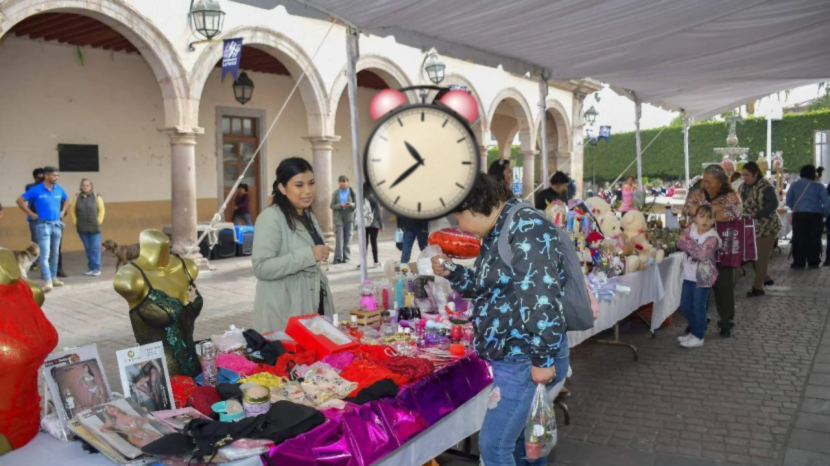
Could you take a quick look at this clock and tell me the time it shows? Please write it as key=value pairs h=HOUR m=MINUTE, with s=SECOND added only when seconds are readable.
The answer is h=10 m=38
